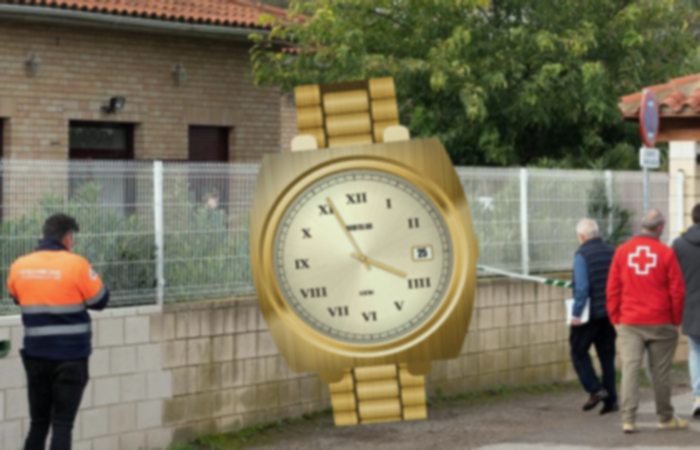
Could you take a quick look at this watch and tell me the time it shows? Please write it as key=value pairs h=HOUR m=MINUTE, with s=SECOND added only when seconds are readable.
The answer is h=3 m=56
